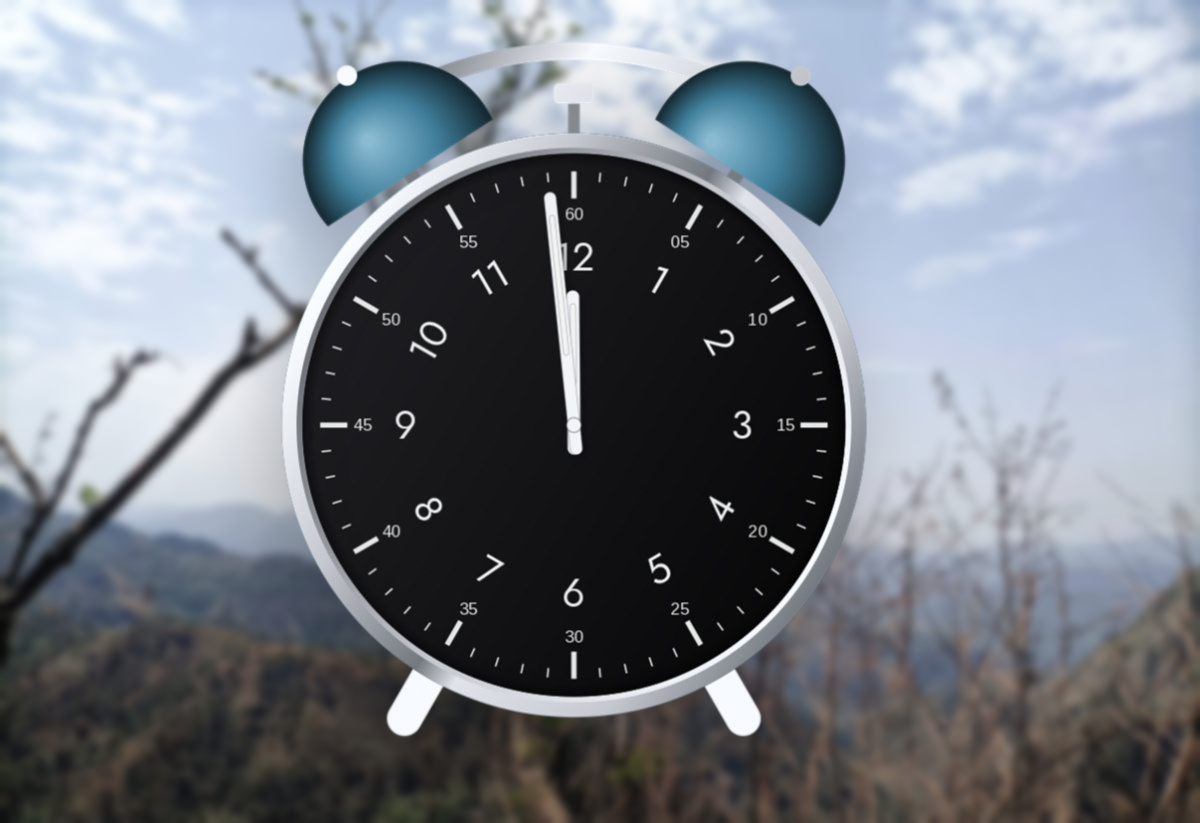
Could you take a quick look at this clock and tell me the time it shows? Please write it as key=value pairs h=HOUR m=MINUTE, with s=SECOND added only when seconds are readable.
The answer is h=11 m=59
